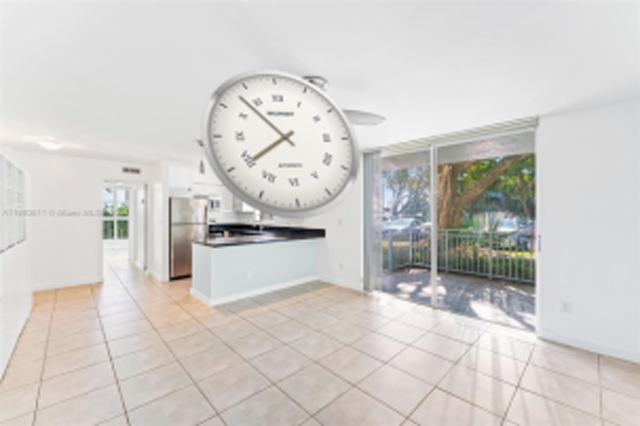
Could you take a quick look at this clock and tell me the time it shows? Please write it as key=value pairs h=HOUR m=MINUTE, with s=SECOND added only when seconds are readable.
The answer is h=7 m=53
